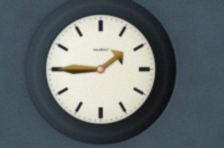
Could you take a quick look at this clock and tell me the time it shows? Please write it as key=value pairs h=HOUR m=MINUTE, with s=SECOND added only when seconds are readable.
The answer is h=1 m=45
